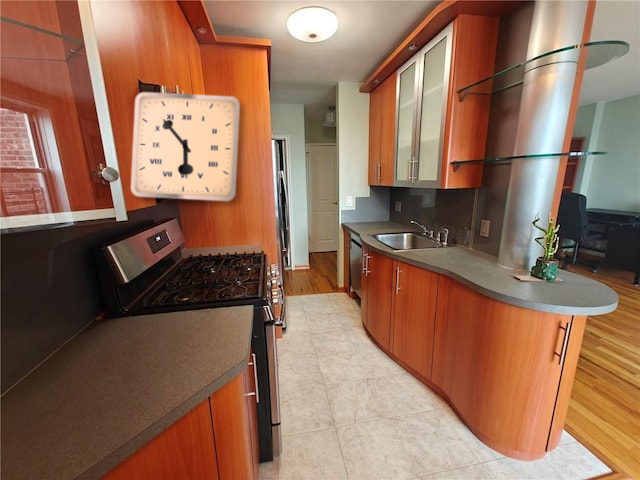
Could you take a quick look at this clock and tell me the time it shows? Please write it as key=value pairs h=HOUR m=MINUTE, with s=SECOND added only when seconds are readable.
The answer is h=5 m=53
